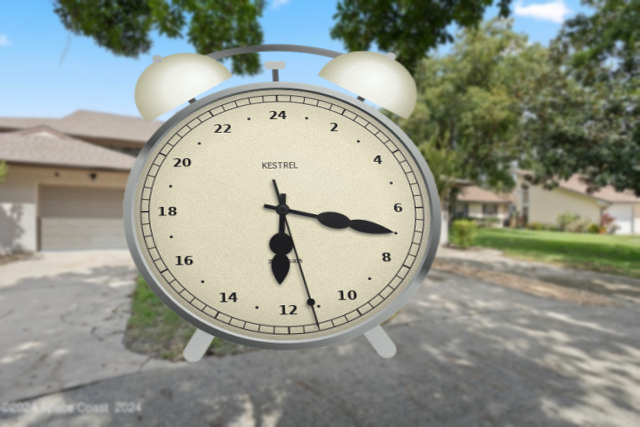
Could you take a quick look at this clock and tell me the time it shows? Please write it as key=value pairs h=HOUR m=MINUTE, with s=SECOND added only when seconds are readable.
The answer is h=12 m=17 s=28
